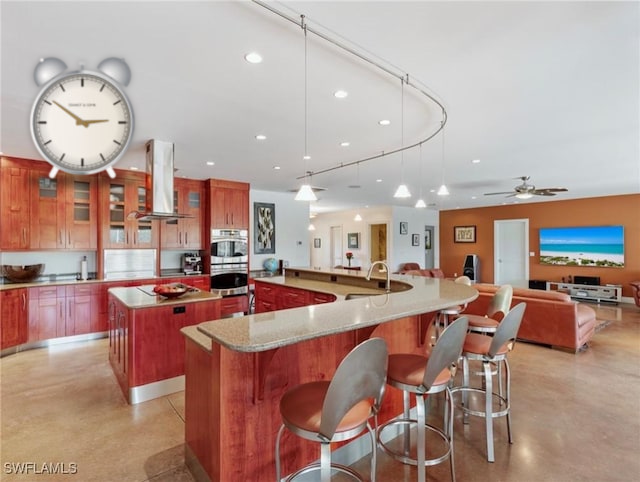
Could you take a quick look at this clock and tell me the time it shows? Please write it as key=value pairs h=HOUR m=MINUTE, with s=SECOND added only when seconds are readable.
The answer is h=2 m=51
